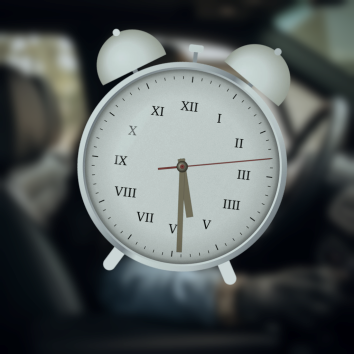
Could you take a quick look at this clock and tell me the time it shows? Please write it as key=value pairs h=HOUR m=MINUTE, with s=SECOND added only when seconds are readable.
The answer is h=5 m=29 s=13
